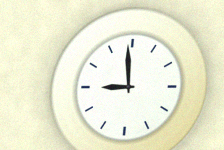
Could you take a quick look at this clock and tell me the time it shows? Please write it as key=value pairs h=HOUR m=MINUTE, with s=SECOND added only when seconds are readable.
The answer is h=8 m=59
